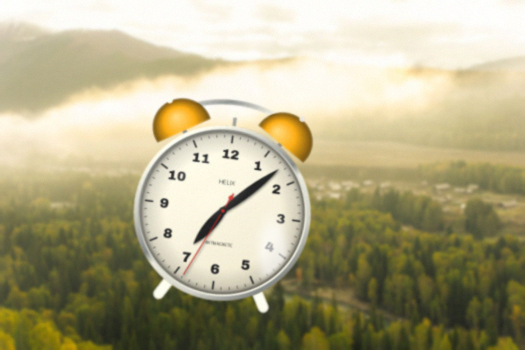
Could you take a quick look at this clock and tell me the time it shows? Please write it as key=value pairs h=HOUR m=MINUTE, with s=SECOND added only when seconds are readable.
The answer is h=7 m=7 s=34
